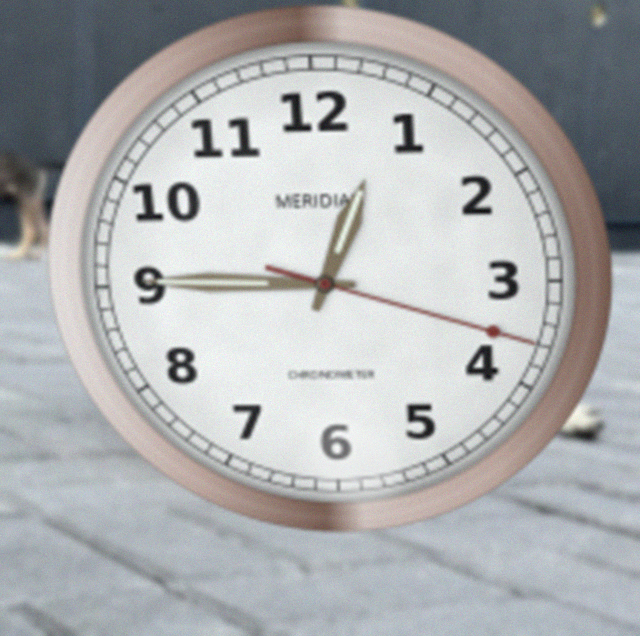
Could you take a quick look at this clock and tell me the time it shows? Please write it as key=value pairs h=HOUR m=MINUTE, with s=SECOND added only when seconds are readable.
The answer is h=12 m=45 s=18
